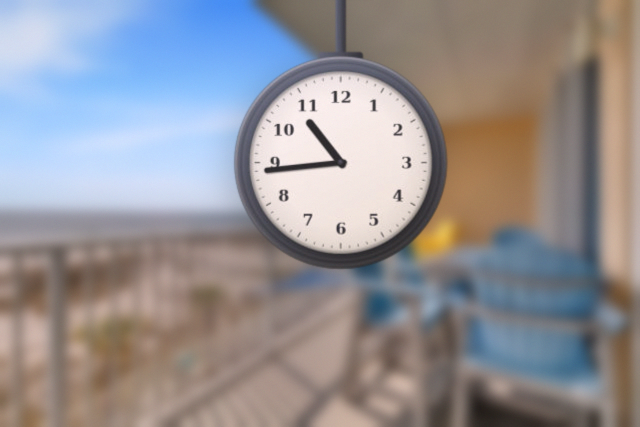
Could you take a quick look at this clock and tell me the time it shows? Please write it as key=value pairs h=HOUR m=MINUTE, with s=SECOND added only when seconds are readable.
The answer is h=10 m=44
